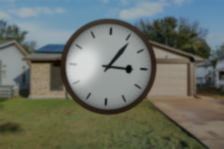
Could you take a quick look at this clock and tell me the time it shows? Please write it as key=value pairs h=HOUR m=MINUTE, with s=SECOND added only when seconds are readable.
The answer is h=3 m=6
